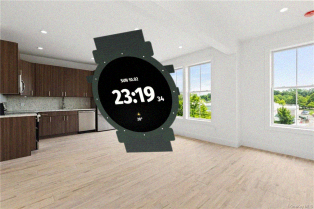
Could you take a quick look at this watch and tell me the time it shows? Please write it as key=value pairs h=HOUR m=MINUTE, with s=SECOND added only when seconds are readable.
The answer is h=23 m=19
